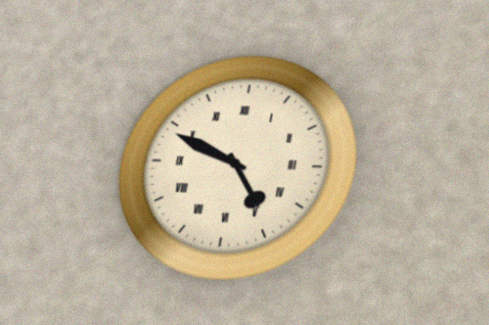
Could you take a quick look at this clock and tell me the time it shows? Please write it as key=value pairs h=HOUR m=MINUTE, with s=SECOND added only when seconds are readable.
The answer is h=4 m=49
